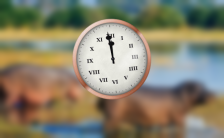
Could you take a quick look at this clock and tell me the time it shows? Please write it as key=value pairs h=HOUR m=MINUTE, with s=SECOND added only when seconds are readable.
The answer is h=11 m=59
